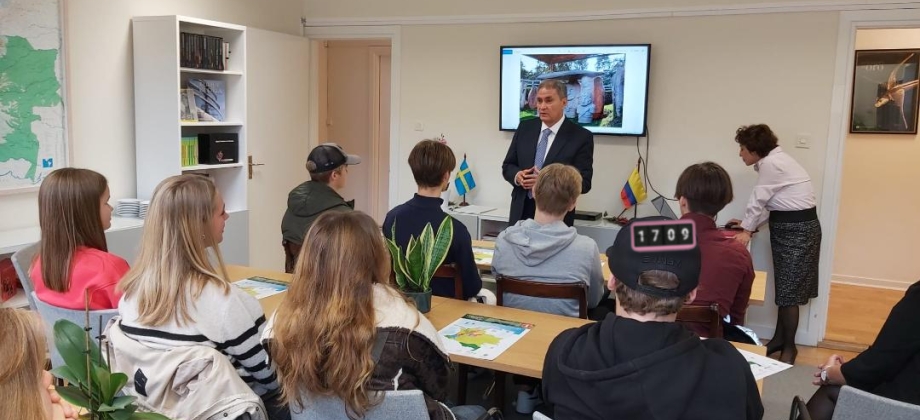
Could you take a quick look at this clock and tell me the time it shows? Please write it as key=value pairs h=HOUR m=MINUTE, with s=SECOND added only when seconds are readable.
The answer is h=17 m=9
